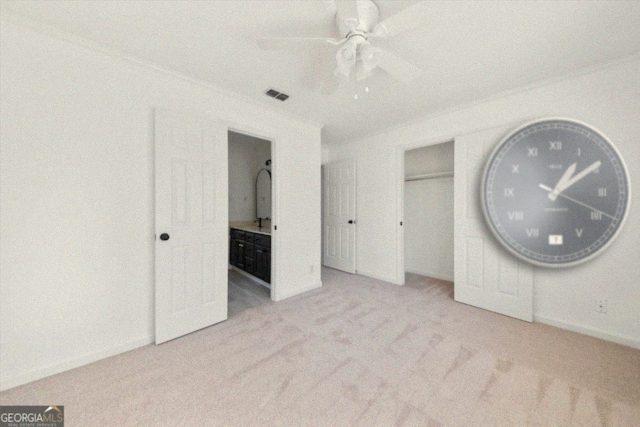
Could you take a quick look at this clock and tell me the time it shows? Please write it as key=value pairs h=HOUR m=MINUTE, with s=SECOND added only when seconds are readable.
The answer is h=1 m=9 s=19
